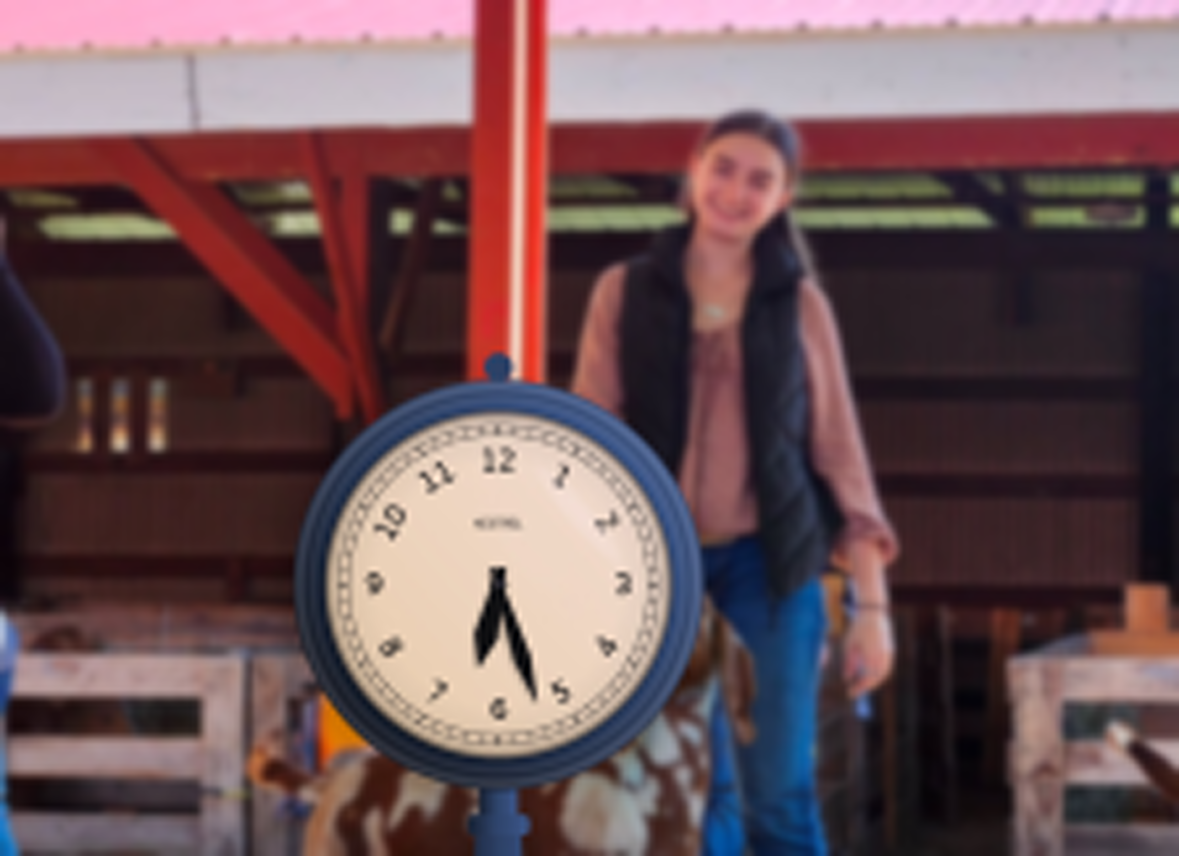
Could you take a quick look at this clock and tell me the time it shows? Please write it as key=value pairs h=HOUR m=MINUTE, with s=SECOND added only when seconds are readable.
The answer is h=6 m=27
